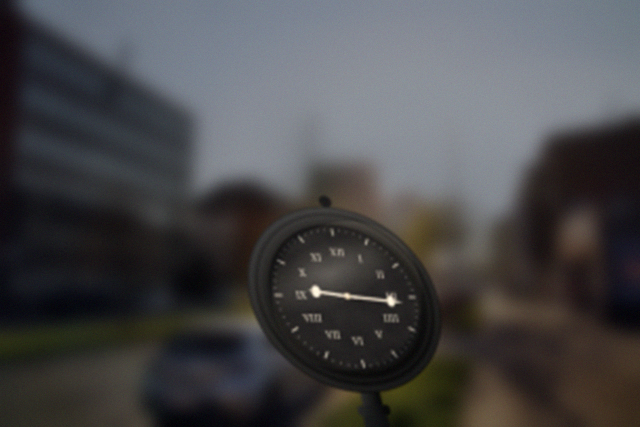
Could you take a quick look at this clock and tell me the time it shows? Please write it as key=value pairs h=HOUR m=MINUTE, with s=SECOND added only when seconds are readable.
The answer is h=9 m=16
